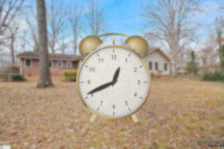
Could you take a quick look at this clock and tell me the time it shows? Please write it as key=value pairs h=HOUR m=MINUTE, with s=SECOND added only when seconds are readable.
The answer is h=12 m=41
